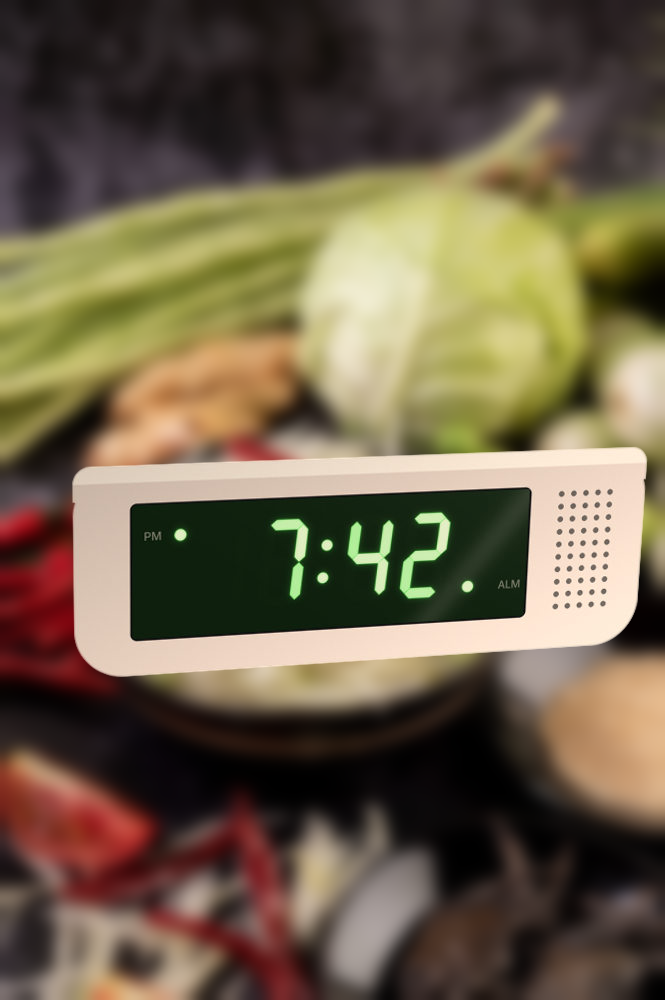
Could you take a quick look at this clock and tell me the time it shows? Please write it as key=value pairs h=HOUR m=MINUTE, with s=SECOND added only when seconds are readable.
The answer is h=7 m=42
